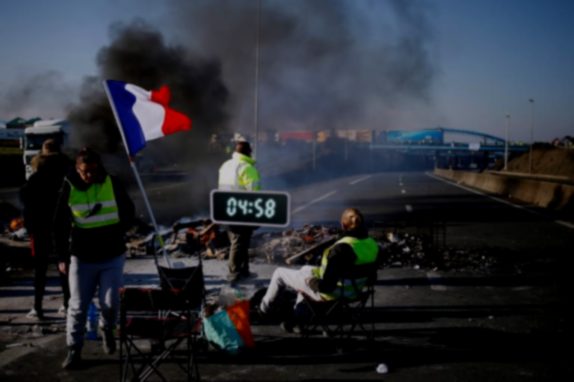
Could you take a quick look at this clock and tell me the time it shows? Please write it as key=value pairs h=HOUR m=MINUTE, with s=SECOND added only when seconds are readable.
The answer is h=4 m=58
